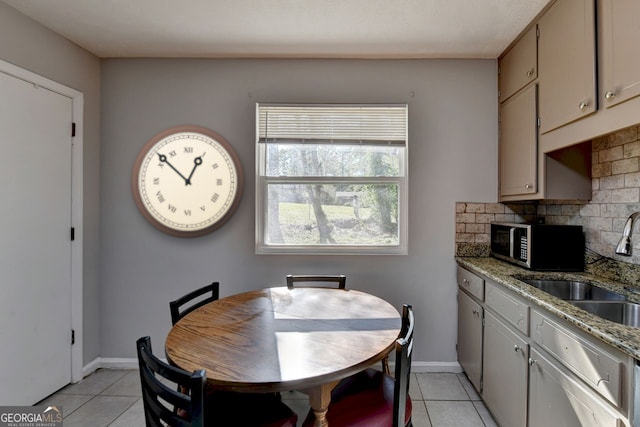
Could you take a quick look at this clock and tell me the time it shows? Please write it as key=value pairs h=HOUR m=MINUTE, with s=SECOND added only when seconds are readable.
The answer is h=12 m=52
